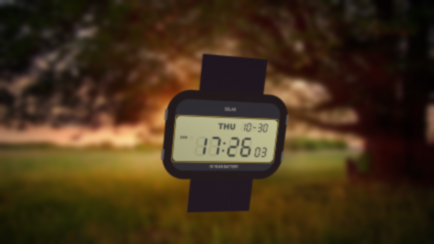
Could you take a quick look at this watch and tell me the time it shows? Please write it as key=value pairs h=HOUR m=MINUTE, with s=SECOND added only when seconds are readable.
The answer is h=17 m=26 s=3
